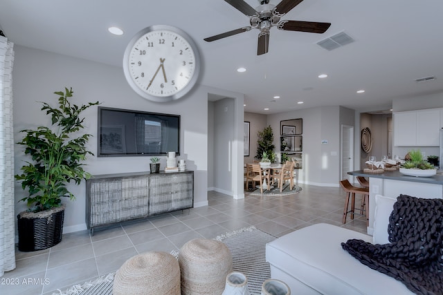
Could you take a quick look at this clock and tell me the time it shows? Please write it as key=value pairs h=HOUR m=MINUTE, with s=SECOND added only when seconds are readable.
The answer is h=5 m=35
